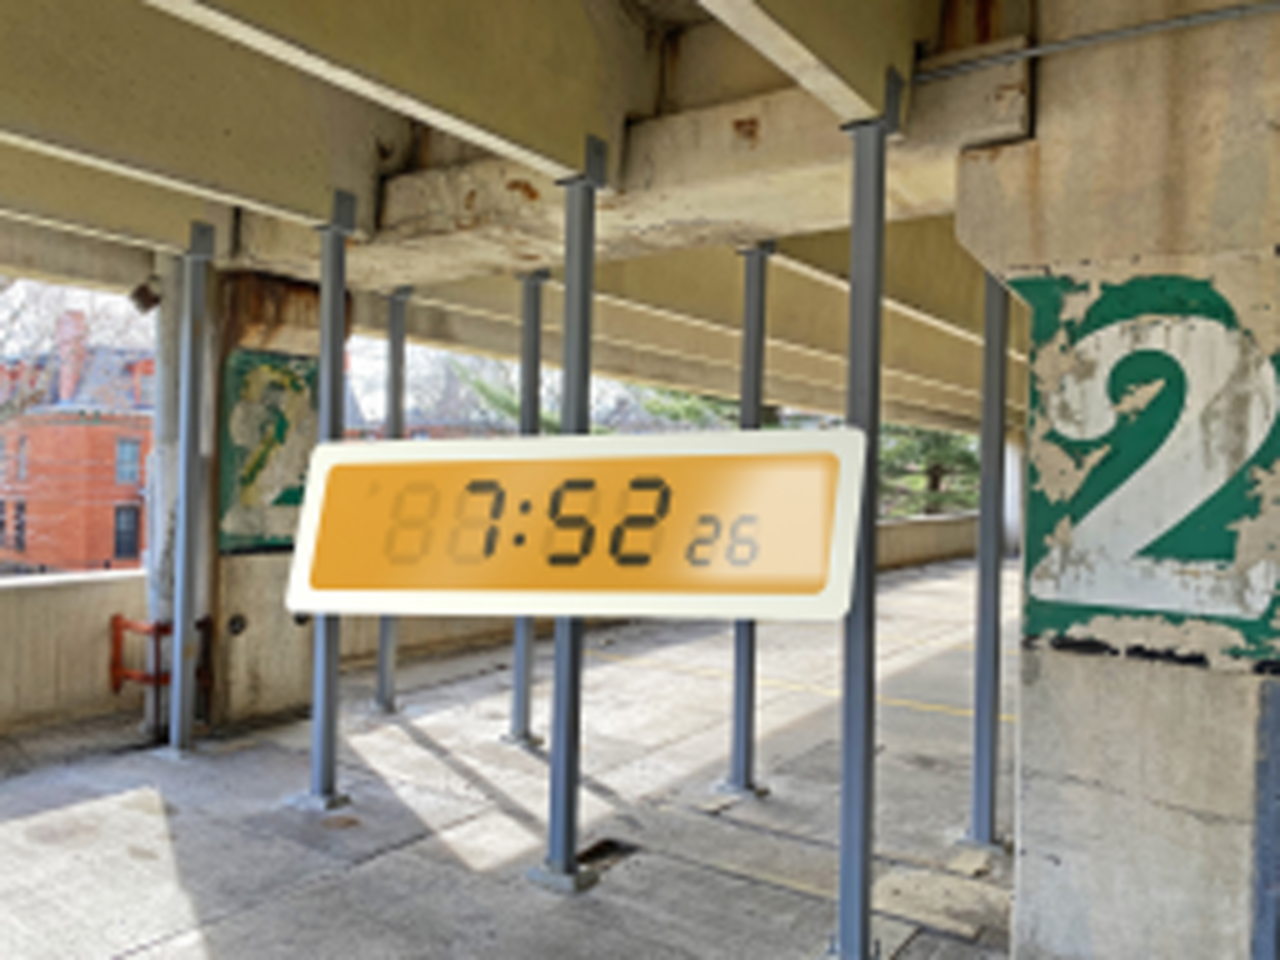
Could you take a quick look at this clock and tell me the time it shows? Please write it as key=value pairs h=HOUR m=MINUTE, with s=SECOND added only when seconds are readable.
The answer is h=7 m=52 s=26
